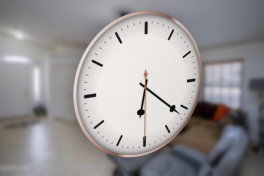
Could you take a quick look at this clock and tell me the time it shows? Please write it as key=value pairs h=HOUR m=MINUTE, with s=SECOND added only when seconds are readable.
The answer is h=6 m=21 s=30
